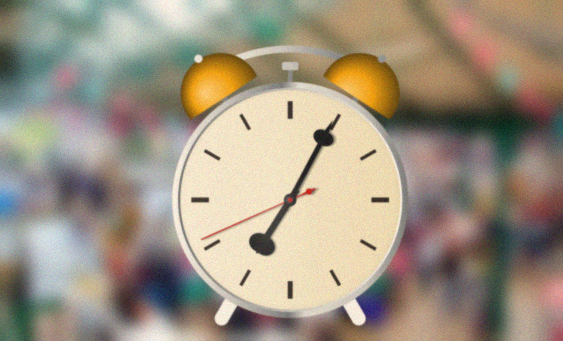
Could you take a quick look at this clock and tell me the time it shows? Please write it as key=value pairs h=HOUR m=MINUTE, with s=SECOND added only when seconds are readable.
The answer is h=7 m=4 s=41
